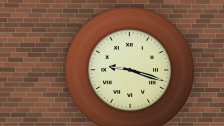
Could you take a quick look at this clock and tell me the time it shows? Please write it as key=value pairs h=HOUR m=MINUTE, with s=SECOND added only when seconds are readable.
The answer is h=9 m=18
